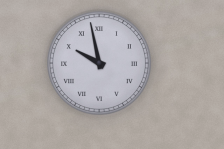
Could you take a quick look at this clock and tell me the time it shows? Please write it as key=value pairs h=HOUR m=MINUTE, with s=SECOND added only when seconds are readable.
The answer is h=9 m=58
